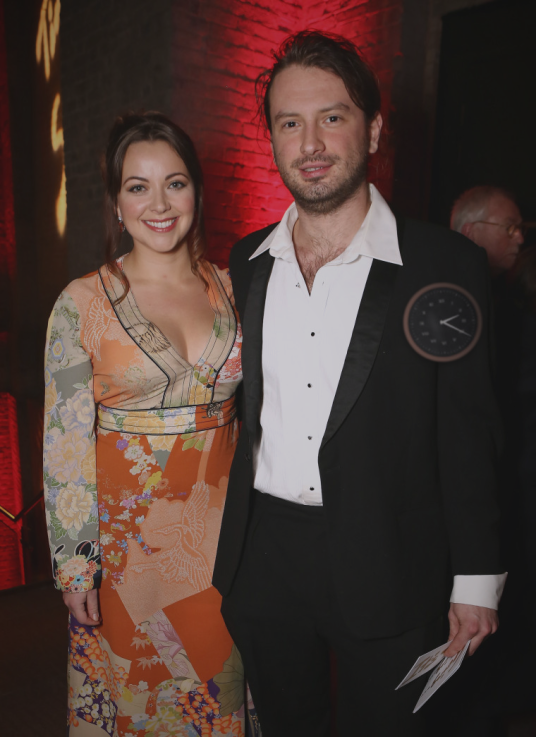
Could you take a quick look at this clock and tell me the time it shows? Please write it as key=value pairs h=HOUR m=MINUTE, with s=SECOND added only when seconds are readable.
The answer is h=2 m=20
